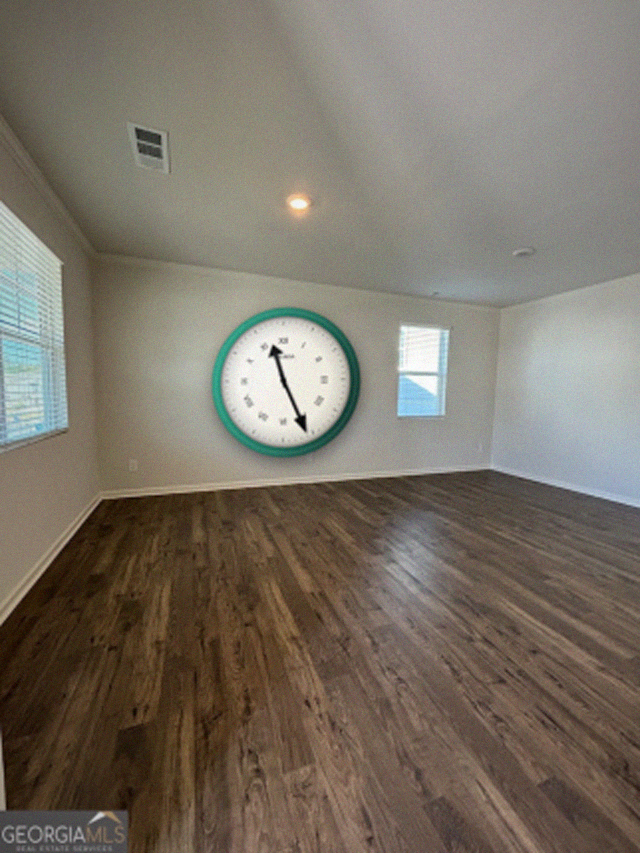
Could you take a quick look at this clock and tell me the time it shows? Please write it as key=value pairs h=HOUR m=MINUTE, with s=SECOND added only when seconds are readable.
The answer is h=11 m=26
